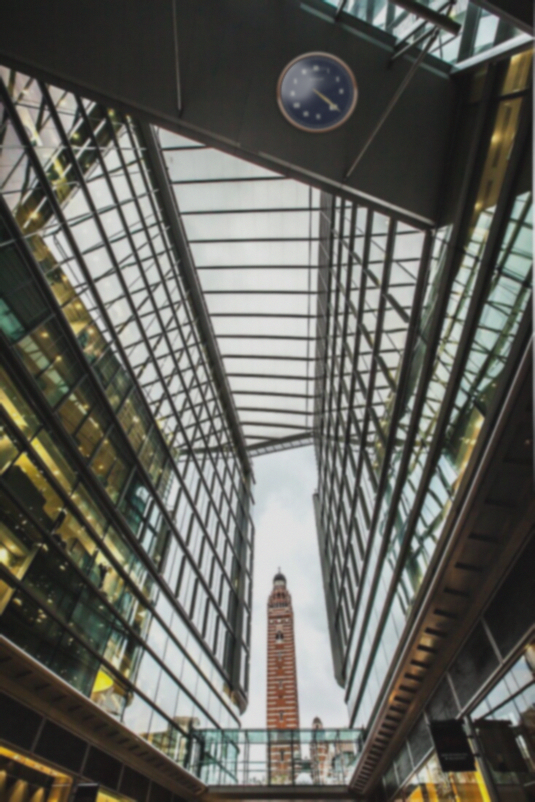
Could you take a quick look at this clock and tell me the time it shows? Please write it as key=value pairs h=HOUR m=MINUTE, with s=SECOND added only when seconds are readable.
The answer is h=4 m=22
